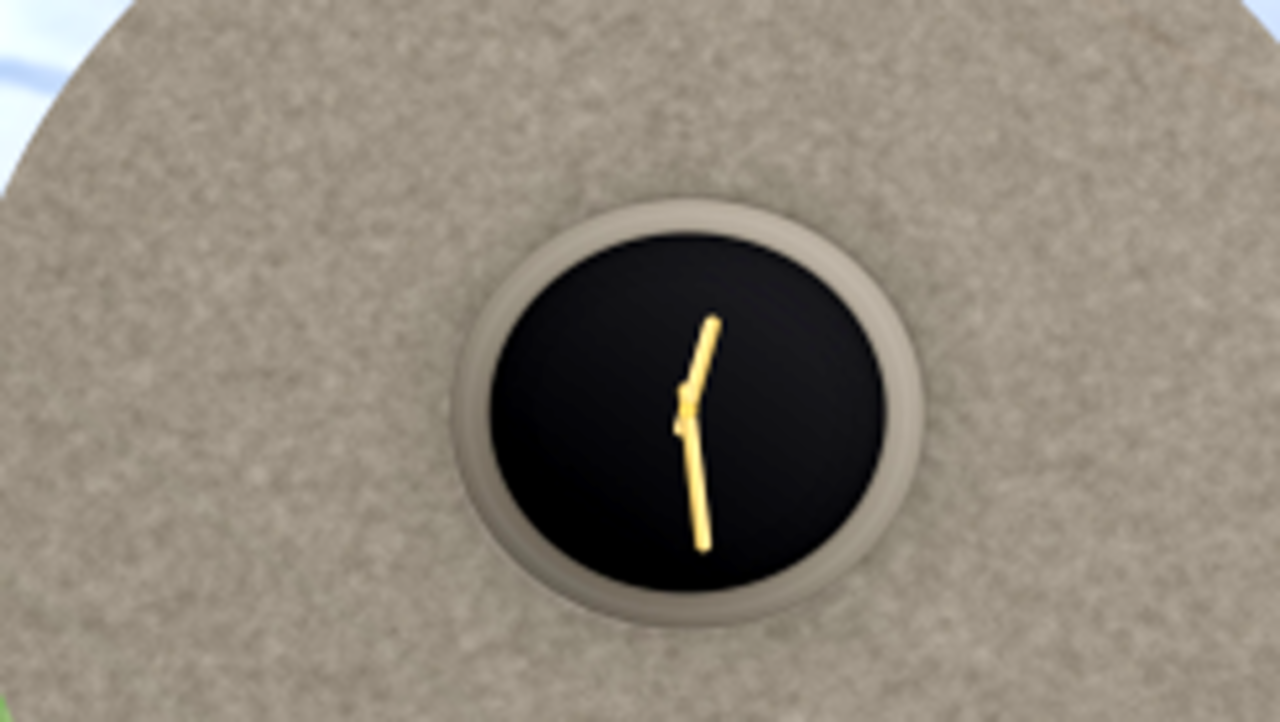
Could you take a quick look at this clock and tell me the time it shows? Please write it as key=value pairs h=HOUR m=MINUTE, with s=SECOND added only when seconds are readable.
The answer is h=12 m=29
